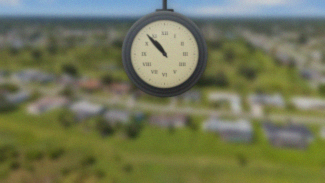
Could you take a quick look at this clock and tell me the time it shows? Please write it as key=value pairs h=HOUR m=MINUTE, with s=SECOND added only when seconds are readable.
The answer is h=10 m=53
